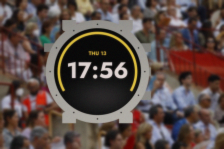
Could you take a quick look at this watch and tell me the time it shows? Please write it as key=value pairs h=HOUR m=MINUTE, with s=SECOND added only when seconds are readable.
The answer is h=17 m=56
